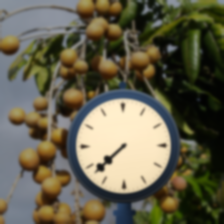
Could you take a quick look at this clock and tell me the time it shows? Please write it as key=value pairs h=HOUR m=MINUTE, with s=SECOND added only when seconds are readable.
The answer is h=7 m=38
